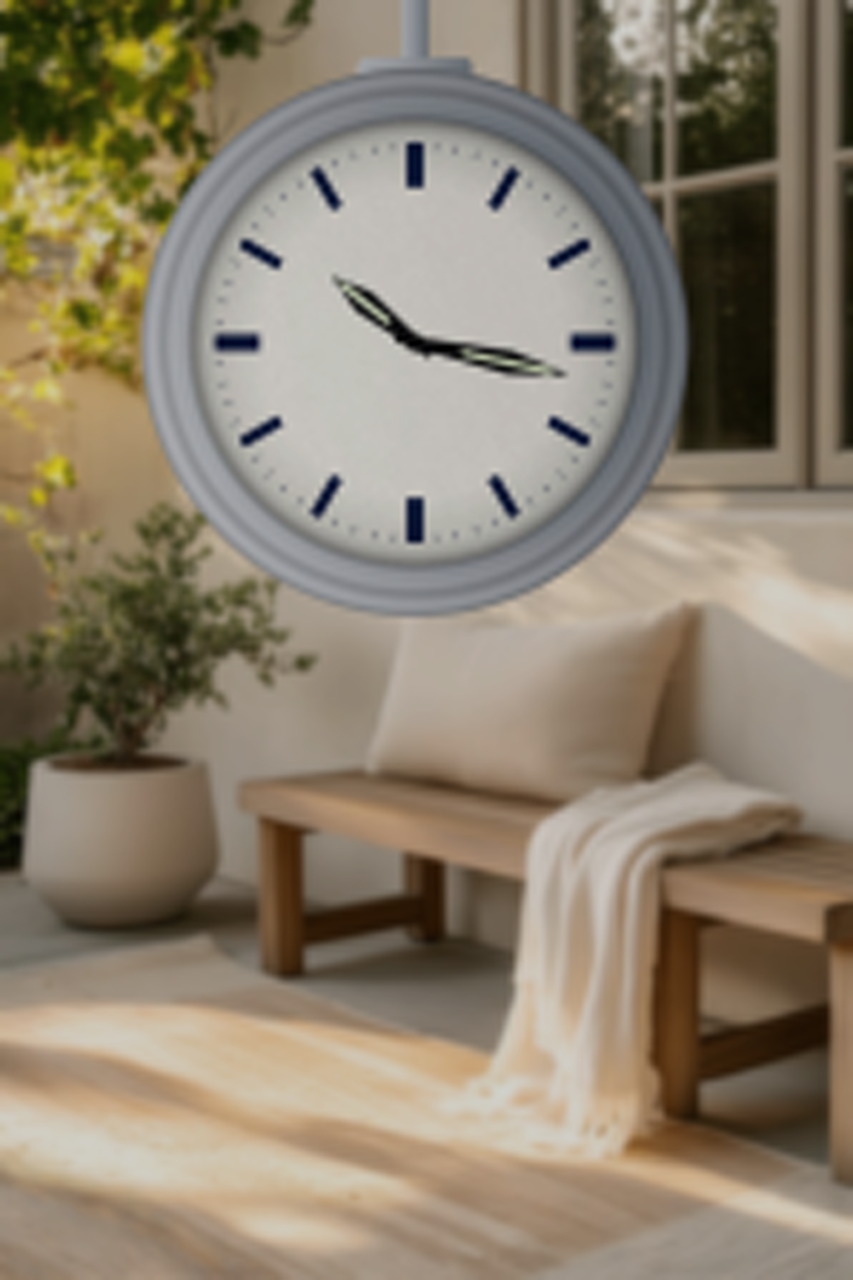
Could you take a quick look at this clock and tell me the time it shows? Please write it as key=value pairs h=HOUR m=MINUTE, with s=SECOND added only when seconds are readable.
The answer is h=10 m=17
